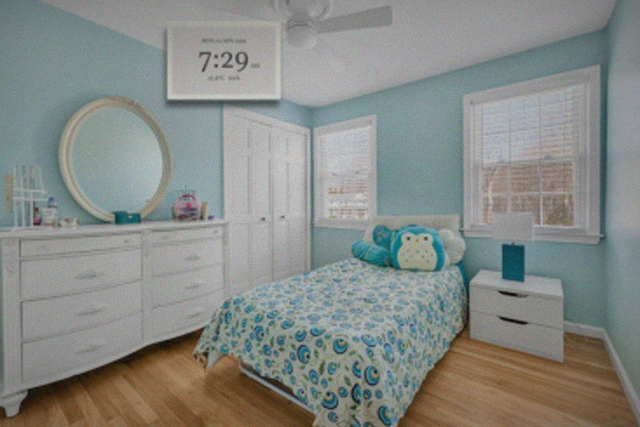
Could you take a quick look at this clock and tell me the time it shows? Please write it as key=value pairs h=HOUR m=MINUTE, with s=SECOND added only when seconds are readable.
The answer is h=7 m=29
